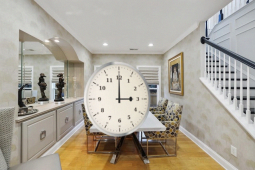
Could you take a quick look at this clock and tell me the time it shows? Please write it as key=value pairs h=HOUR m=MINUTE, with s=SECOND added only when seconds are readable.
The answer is h=3 m=0
